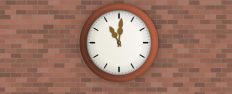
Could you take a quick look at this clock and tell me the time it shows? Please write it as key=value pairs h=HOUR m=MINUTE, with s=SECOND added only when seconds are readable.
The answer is h=11 m=1
